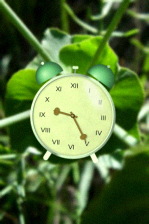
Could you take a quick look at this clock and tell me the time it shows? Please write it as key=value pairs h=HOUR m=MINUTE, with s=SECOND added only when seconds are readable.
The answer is h=9 m=25
